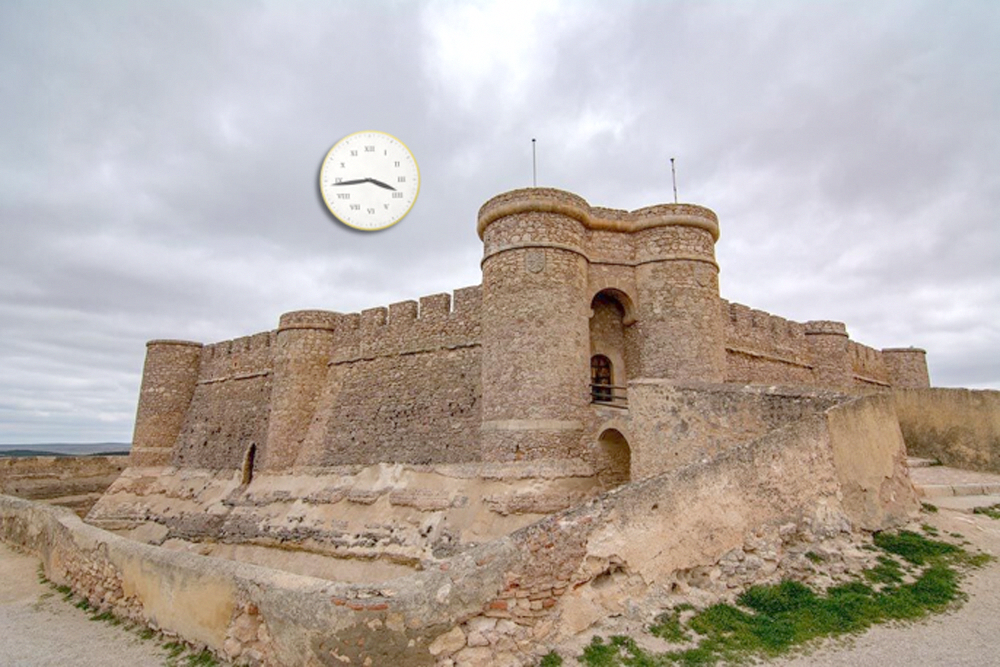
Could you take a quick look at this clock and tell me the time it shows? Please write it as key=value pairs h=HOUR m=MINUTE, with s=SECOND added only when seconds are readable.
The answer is h=3 m=44
